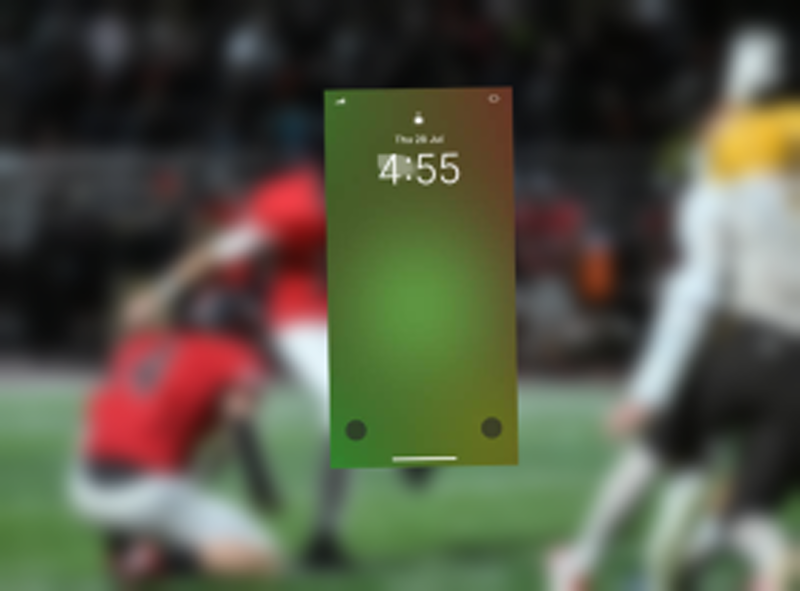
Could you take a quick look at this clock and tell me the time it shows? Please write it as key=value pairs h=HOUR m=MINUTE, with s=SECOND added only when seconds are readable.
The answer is h=4 m=55
